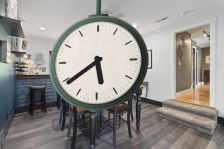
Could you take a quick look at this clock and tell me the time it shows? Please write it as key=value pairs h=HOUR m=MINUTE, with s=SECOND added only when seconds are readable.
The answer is h=5 m=39
